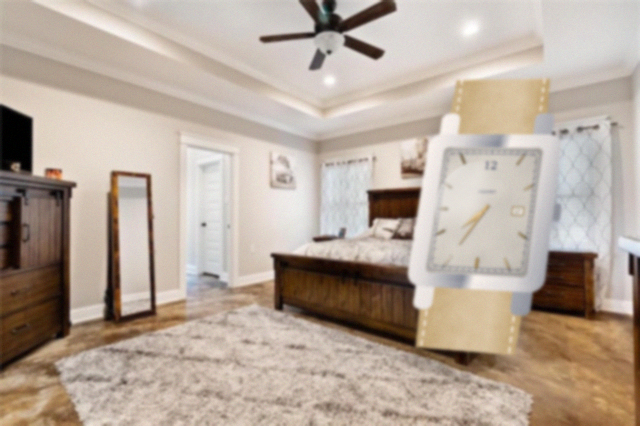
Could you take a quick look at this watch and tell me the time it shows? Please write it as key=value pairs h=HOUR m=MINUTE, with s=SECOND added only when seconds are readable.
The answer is h=7 m=35
